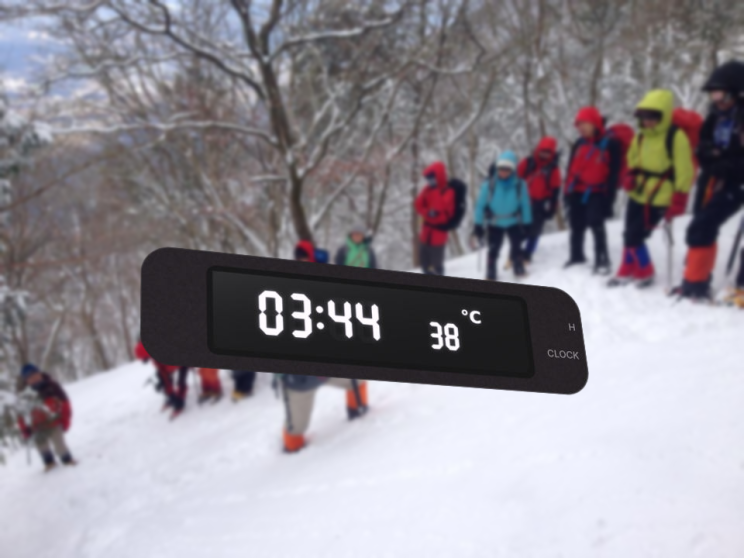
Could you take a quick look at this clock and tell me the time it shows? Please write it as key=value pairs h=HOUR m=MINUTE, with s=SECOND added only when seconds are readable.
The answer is h=3 m=44
